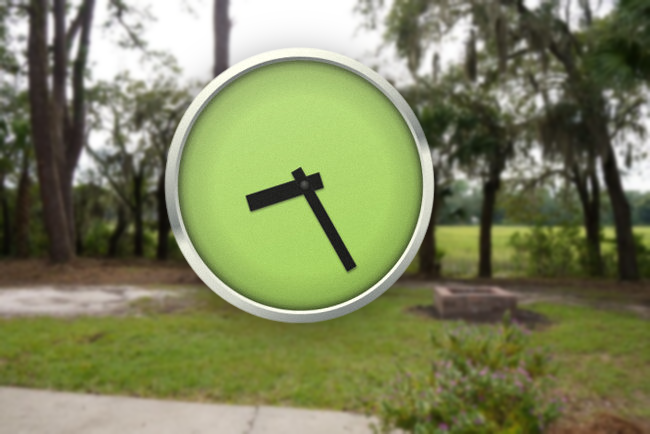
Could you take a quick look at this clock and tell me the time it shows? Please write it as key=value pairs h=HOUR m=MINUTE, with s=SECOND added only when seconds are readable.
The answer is h=8 m=25
